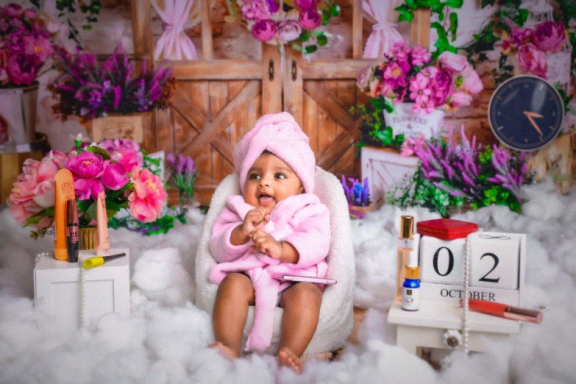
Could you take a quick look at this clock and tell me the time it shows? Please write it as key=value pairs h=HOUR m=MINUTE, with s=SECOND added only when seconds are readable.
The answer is h=3 m=24
